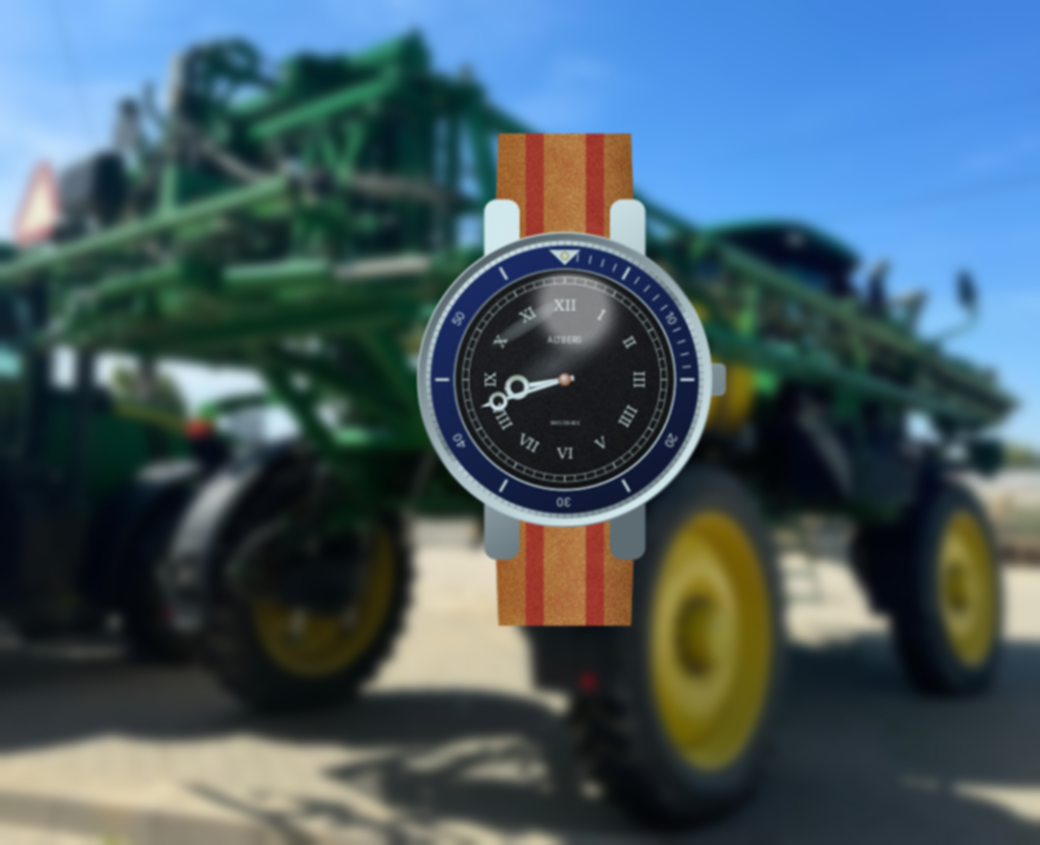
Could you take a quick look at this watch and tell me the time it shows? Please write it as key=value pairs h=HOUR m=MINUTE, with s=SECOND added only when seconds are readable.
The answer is h=8 m=42
